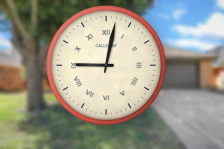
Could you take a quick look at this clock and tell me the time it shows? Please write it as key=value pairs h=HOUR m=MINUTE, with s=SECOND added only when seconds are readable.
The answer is h=9 m=2
